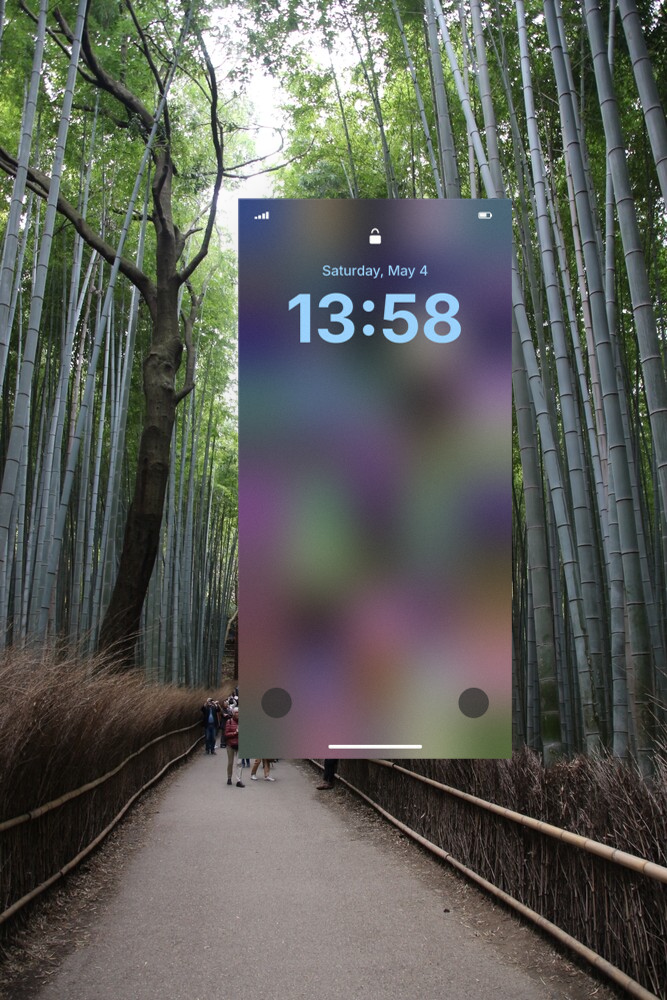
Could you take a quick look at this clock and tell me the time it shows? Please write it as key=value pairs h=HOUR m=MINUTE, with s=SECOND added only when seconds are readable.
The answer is h=13 m=58
